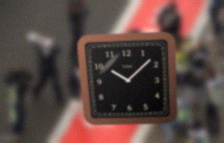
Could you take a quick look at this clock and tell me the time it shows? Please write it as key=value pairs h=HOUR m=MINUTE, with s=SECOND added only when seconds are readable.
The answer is h=10 m=8
